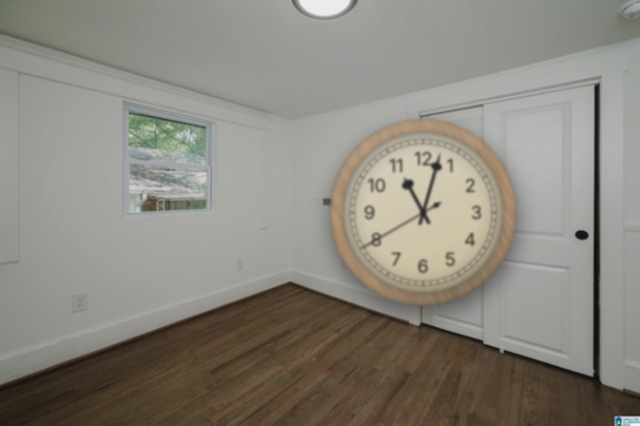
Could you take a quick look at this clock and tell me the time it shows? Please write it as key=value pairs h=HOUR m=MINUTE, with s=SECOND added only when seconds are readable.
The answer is h=11 m=2 s=40
